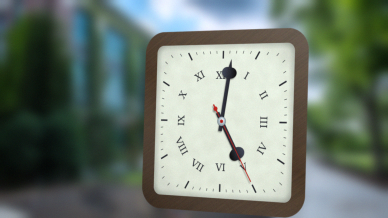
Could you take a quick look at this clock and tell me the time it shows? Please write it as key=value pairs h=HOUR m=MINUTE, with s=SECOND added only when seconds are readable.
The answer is h=5 m=1 s=25
